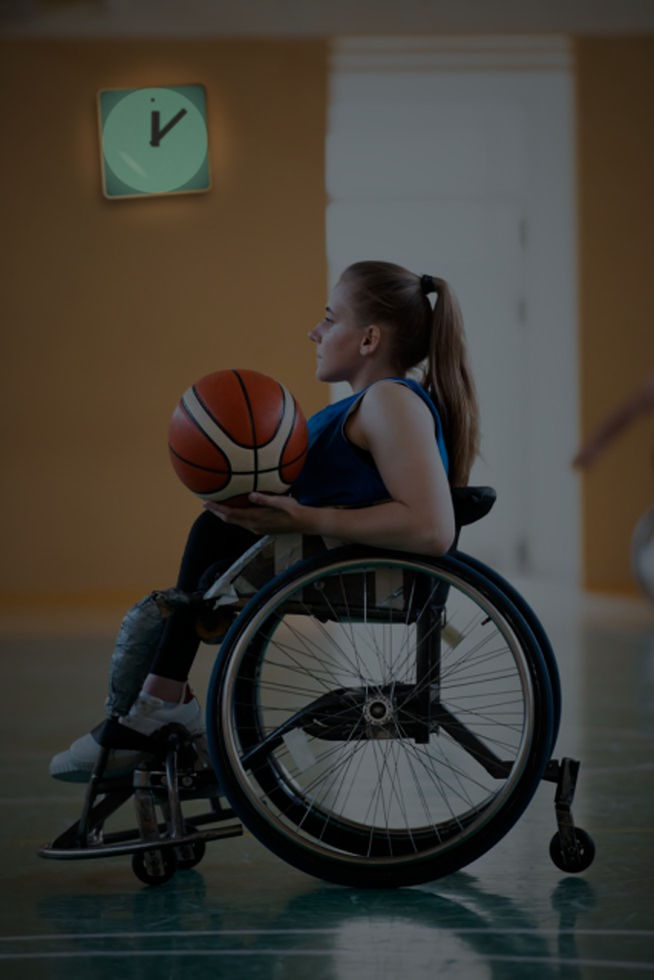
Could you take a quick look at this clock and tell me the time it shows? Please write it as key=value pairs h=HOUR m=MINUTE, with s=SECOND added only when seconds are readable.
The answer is h=12 m=8
